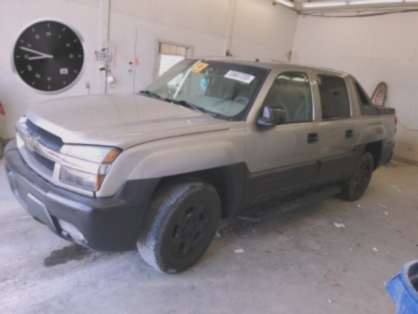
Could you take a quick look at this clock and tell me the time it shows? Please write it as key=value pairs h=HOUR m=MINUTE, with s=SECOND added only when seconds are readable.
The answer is h=8 m=48
